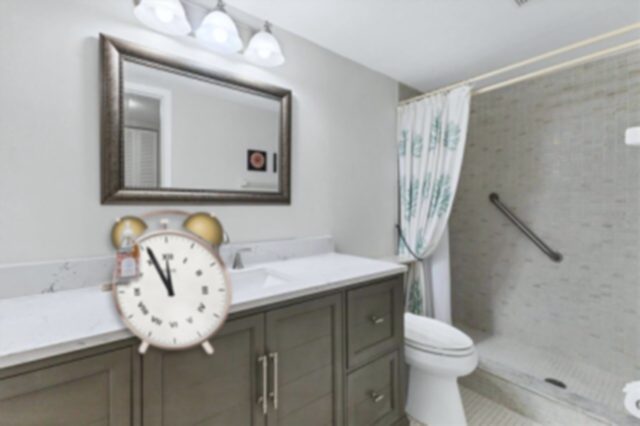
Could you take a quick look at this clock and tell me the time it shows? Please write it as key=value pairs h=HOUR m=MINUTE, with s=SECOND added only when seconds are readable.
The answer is h=11 m=56
